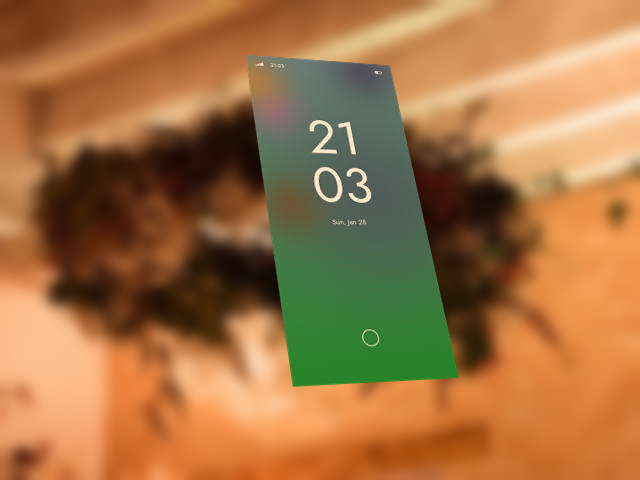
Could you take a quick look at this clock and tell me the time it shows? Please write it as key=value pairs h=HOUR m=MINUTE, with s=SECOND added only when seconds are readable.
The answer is h=21 m=3
